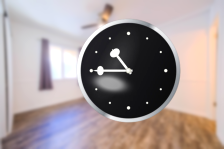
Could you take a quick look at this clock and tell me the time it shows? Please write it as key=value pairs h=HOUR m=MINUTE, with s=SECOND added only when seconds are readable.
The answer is h=10 m=45
